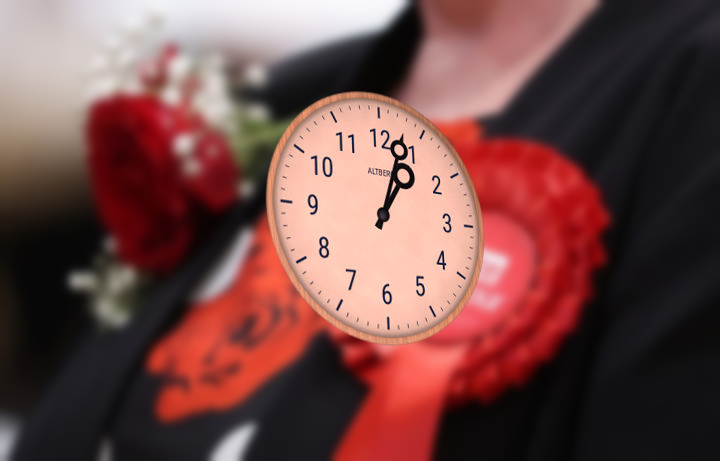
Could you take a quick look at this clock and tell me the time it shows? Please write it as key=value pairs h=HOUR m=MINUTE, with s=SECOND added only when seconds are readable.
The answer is h=1 m=3
